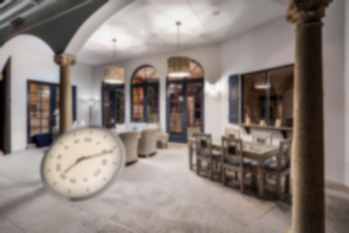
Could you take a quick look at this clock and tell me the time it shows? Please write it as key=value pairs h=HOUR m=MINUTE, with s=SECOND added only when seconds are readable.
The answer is h=7 m=11
